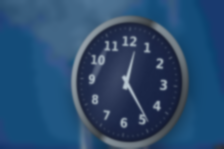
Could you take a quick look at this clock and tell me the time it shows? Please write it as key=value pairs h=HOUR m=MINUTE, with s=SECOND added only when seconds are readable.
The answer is h=12 m=24
